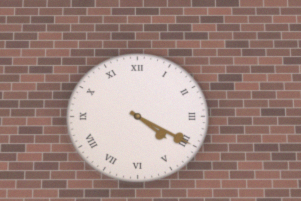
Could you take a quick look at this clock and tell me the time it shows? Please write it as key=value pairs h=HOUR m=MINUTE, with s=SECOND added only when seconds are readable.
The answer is h=4 m=20
